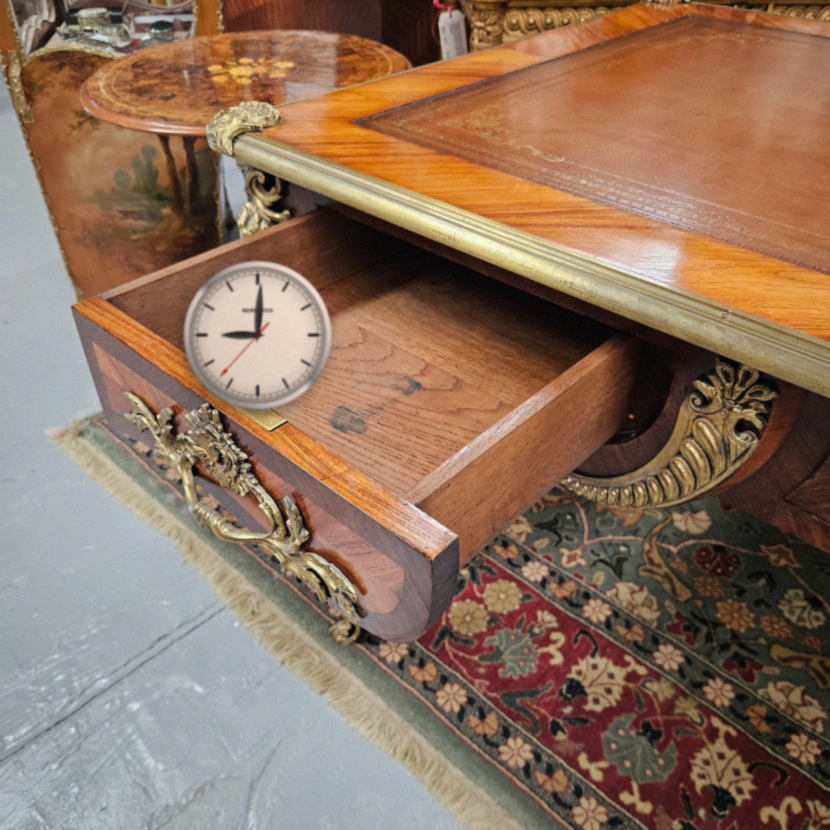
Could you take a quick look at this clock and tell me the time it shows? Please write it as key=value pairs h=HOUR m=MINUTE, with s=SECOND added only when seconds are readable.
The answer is h=9 m=0 s=37
